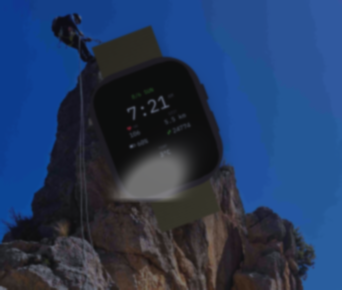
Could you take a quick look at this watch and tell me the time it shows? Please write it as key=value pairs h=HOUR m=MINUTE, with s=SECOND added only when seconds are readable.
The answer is h=7 m=21
